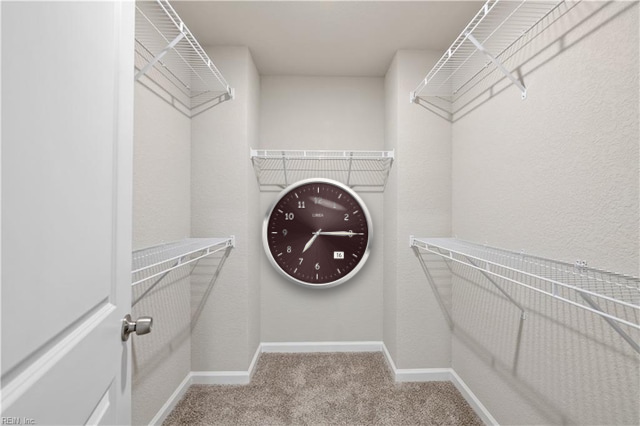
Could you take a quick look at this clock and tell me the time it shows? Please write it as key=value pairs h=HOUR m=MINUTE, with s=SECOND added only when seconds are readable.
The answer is h=7 m=15
